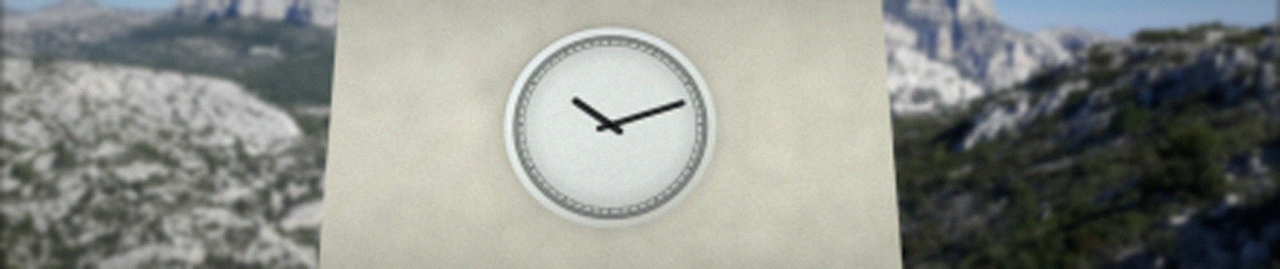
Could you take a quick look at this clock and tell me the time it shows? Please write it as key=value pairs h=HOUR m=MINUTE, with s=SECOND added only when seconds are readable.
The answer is h=10 m=12
